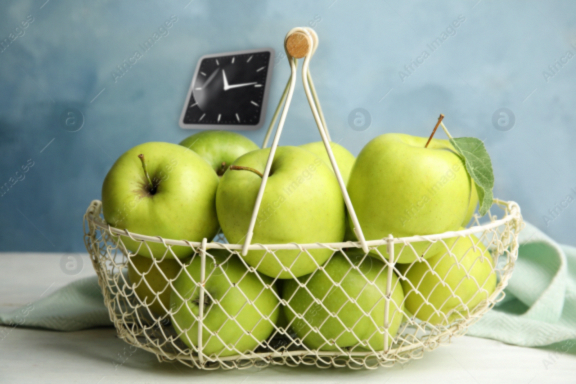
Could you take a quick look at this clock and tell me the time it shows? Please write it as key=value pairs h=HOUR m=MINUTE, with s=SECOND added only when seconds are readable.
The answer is h=11 m=14
